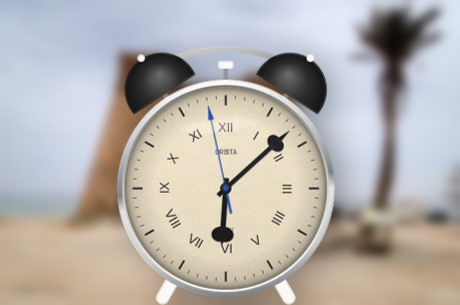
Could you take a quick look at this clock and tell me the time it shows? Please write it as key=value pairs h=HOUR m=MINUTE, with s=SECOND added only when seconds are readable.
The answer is h=6 m=7 s=58
